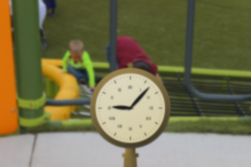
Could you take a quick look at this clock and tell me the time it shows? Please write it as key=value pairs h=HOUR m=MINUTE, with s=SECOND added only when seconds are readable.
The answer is h=9 m=7
